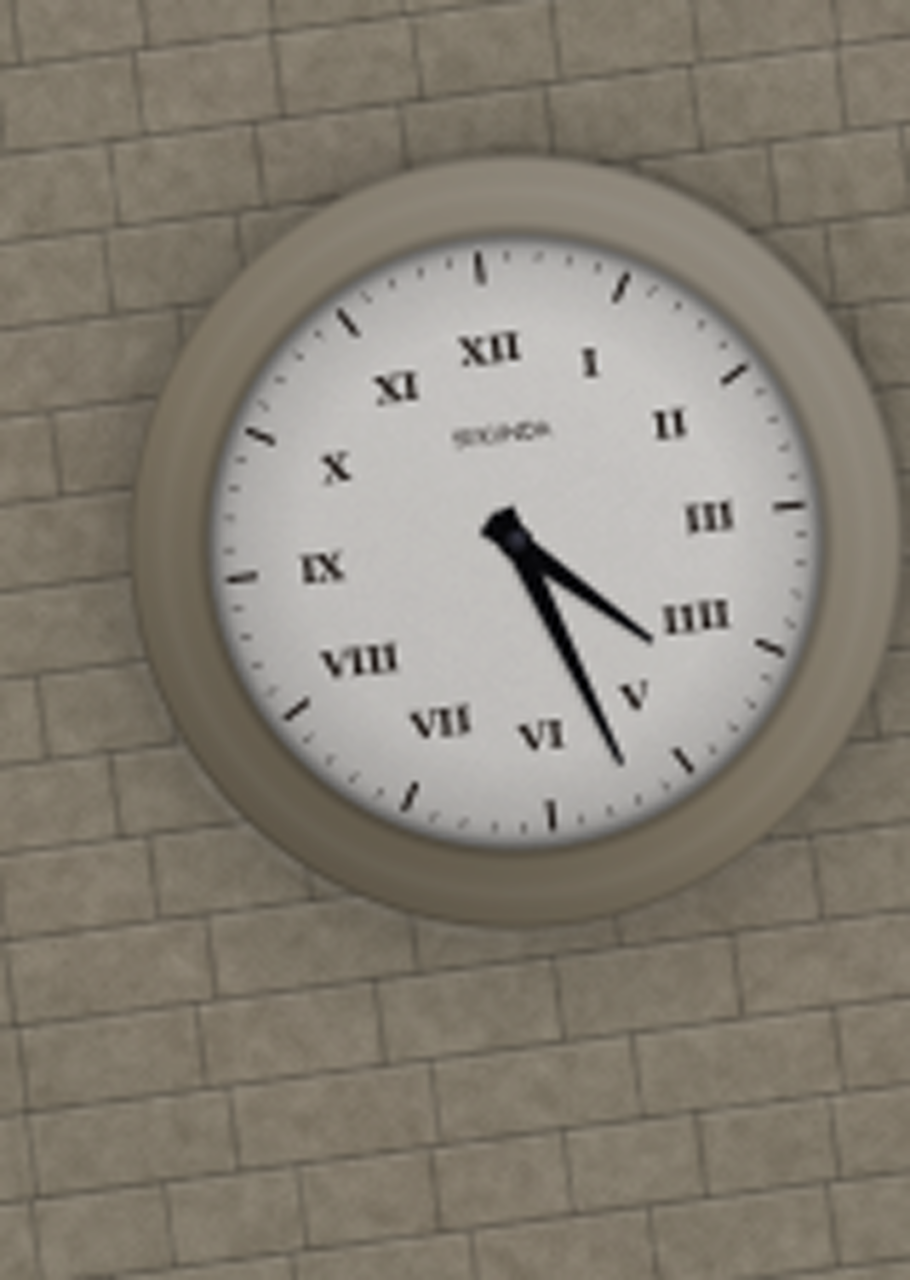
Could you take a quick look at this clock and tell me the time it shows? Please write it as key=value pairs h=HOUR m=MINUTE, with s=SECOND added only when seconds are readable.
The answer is h=4 m=27
